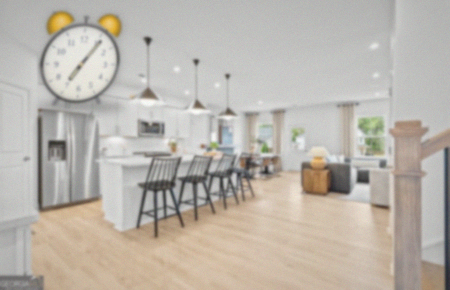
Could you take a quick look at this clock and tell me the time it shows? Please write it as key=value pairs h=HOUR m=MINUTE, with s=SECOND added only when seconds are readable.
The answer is h=7 m=6
